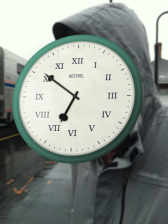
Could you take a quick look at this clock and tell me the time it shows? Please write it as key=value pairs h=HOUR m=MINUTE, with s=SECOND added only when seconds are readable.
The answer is h=6 m=51
